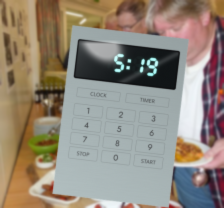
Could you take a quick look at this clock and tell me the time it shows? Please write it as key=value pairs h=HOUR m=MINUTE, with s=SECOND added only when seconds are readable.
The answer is h=5 m=19
